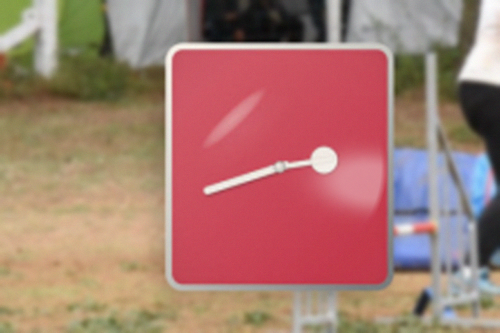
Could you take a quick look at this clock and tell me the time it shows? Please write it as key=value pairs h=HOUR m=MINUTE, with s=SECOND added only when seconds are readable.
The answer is h=2 m=42
